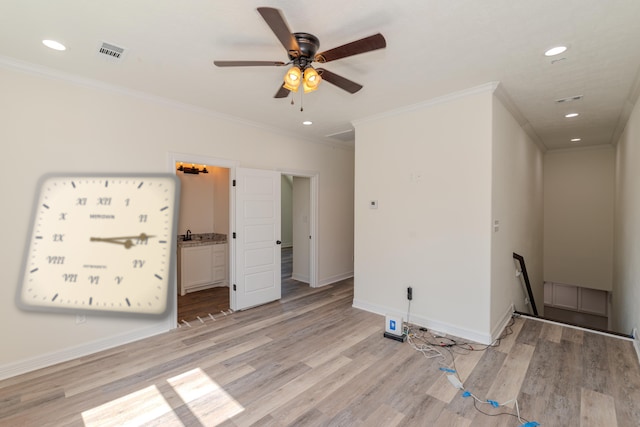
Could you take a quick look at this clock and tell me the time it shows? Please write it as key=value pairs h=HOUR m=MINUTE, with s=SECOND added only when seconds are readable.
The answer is h=3 m=14
